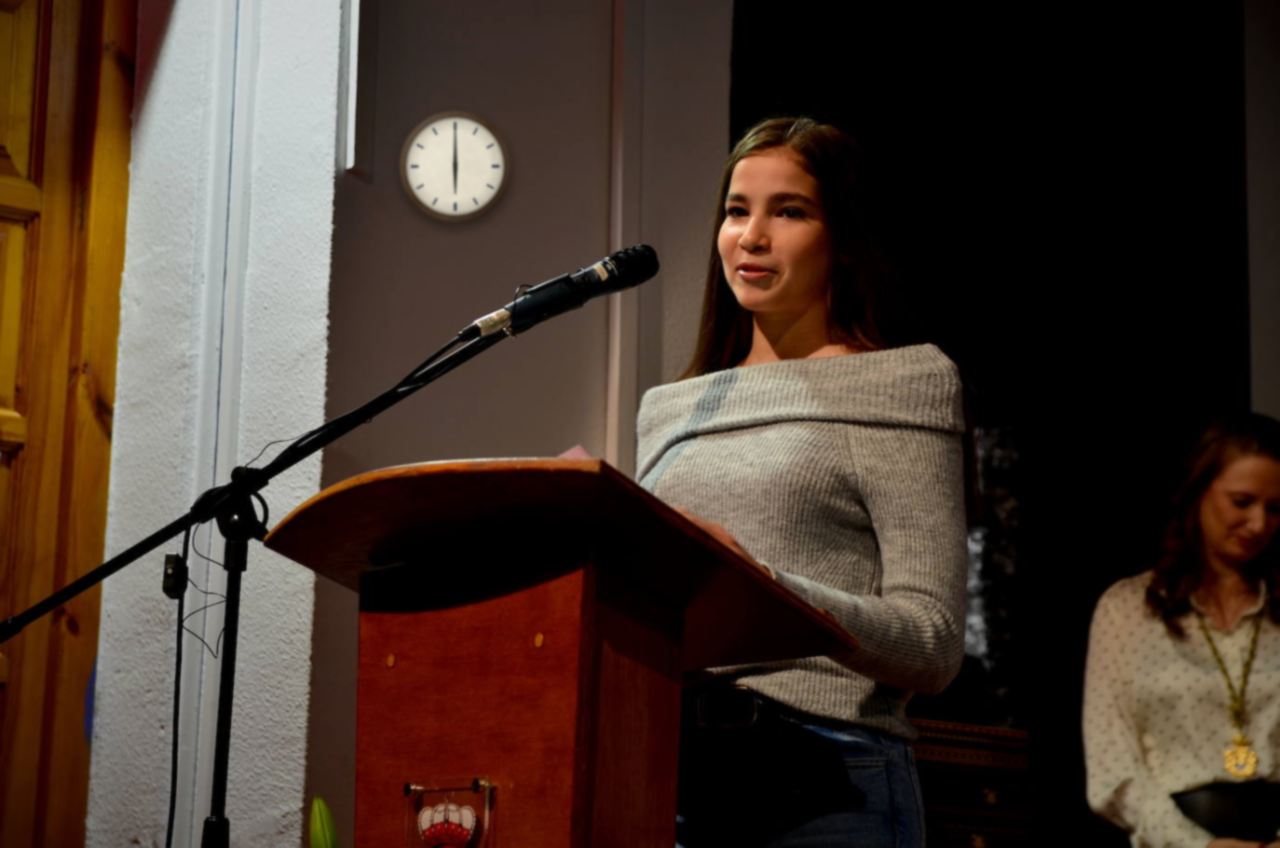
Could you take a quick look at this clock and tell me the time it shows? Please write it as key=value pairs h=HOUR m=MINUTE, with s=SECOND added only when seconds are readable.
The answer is h=6 m=0
